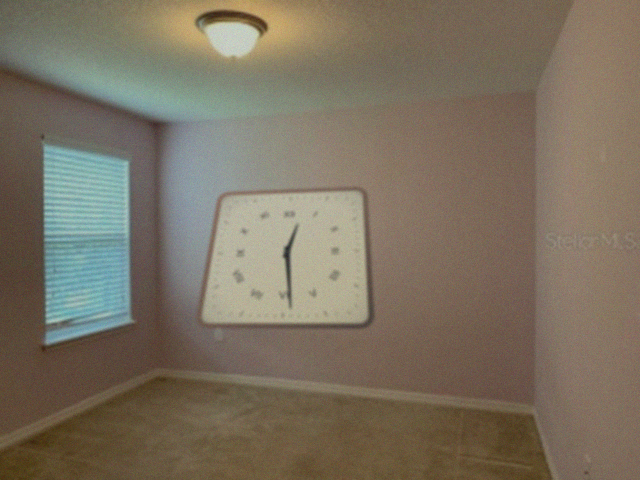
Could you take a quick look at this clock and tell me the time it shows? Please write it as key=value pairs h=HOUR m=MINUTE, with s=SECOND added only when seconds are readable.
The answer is h=12 m=29
